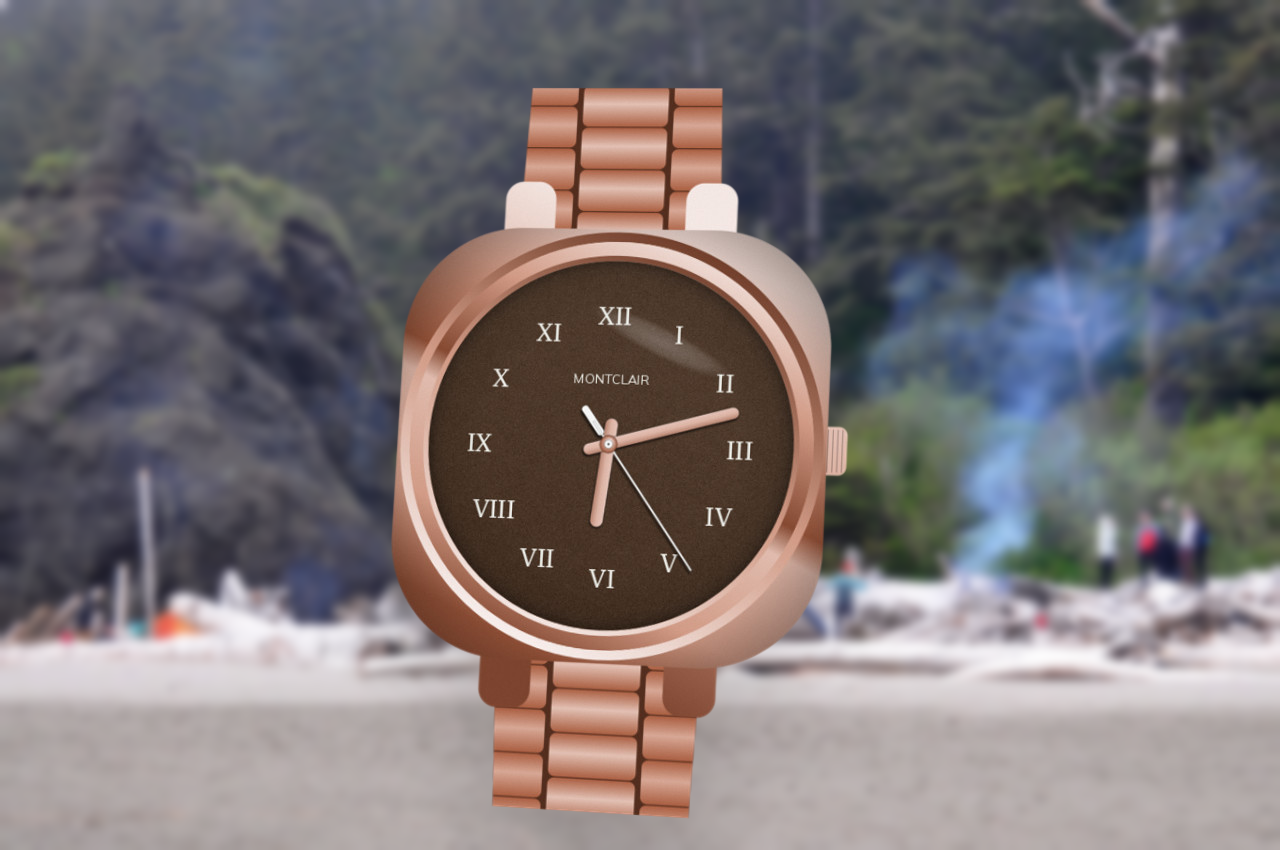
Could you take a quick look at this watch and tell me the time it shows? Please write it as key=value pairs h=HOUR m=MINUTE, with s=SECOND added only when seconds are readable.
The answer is h=6 m=12 s=24
